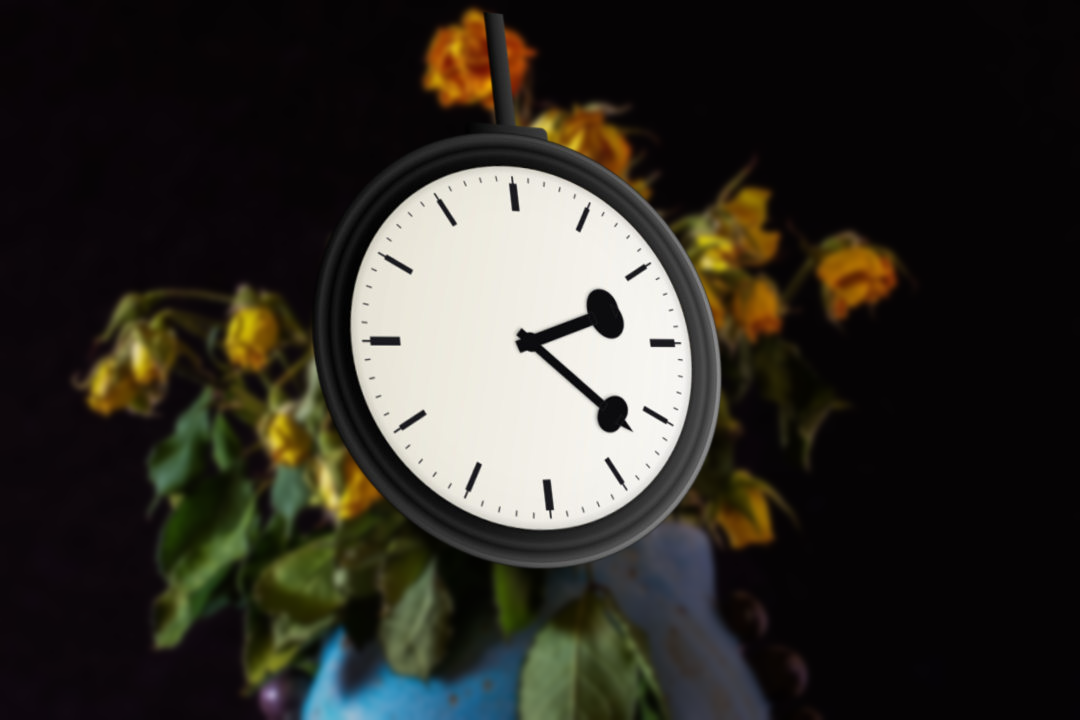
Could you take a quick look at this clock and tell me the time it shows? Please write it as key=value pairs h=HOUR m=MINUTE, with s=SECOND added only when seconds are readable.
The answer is h=2 m=22
